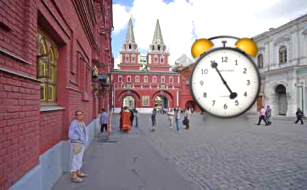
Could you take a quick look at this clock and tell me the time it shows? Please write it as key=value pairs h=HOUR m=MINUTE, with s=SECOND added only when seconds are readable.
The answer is h=4 m=55
